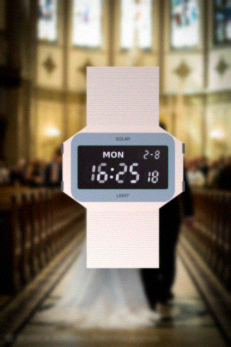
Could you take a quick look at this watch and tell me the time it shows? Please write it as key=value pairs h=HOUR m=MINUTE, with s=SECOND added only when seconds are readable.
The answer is h=16 m=25 s=18
